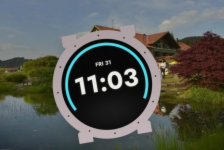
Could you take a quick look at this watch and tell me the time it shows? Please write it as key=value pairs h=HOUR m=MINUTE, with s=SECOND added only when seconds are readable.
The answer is h=11 m=3
